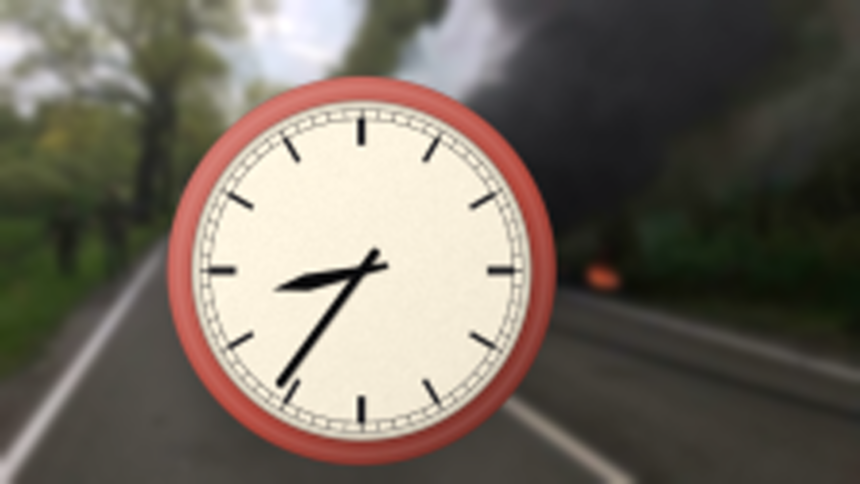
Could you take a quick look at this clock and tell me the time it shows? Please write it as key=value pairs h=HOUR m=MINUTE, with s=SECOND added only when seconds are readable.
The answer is h=8 m=36
